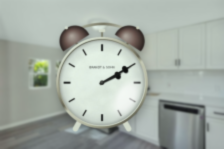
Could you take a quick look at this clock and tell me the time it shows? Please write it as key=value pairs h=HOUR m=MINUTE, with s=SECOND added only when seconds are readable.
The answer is h=2 m=10
